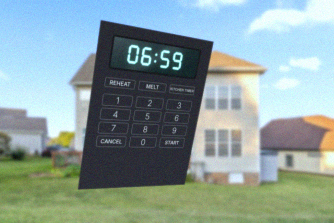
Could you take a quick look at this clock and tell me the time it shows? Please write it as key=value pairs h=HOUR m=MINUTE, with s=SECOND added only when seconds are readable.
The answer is h=6 m=59
